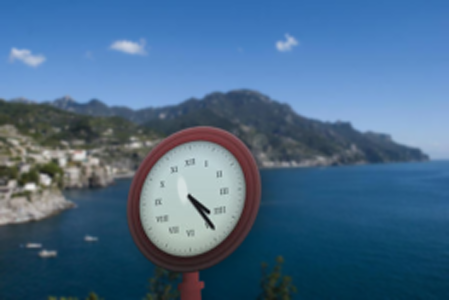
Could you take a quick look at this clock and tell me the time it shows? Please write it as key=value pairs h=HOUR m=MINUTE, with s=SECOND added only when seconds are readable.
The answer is h=4 m=24
